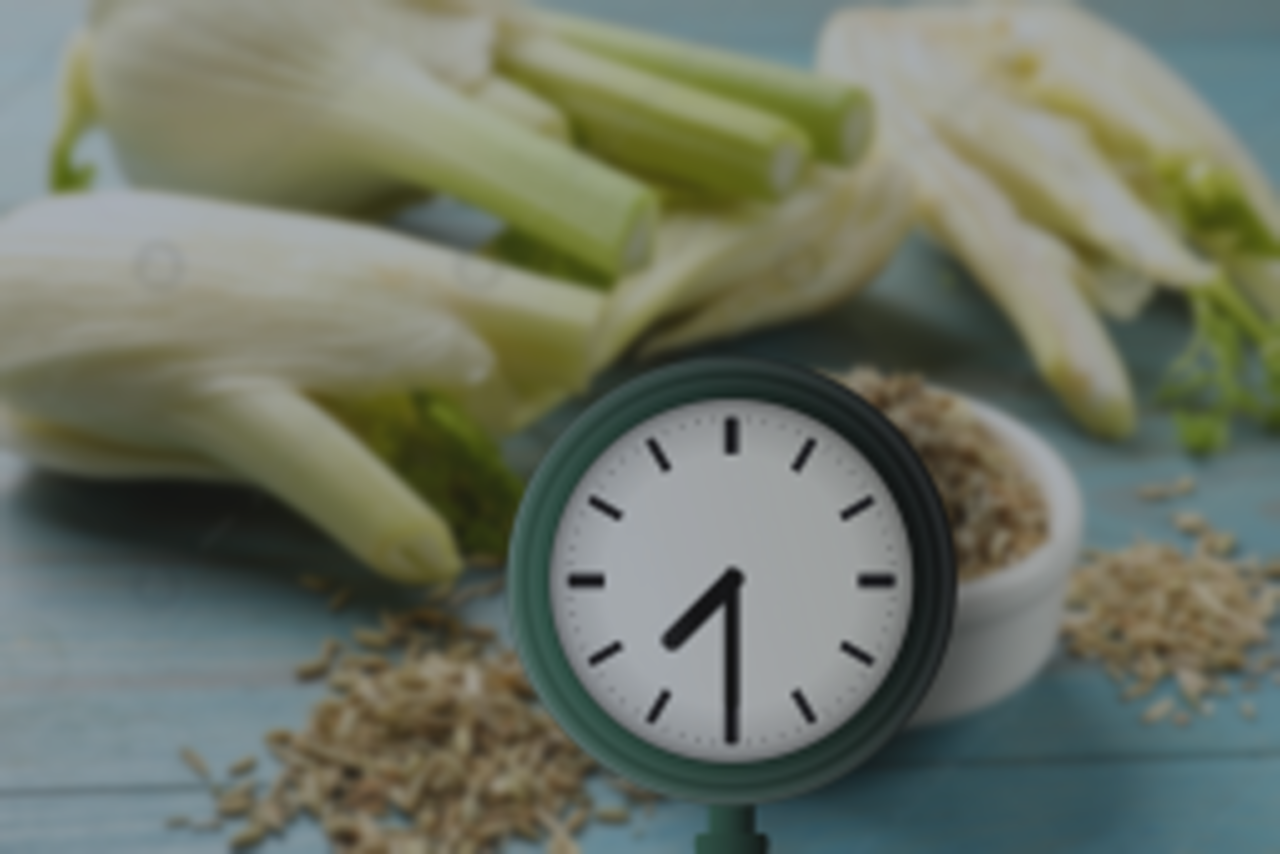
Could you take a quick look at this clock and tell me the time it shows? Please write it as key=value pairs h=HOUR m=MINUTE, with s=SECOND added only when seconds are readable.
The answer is h=7 m=30
